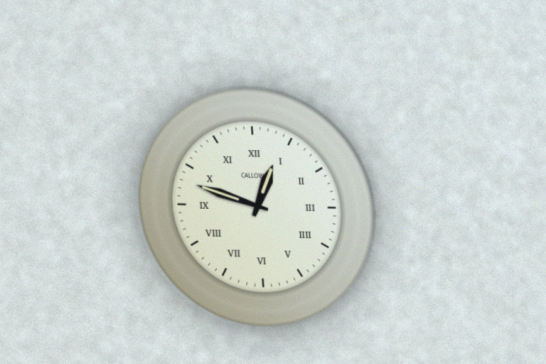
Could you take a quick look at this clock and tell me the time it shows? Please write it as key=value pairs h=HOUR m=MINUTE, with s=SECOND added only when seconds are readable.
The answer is h=12 m=48
